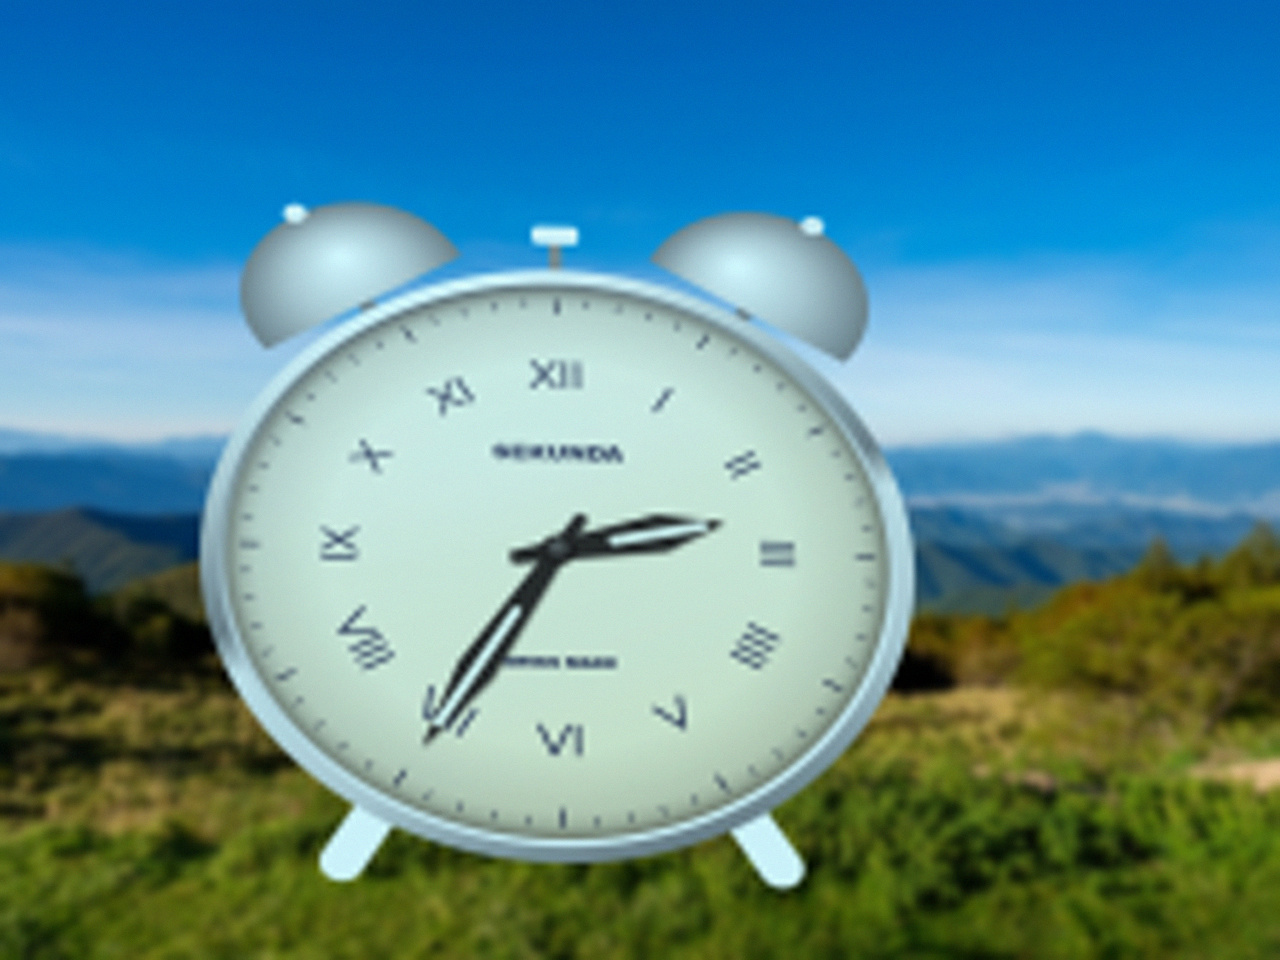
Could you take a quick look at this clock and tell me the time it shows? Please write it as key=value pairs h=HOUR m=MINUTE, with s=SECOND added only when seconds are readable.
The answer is h=2 m=35
